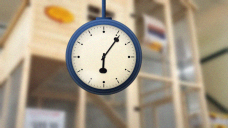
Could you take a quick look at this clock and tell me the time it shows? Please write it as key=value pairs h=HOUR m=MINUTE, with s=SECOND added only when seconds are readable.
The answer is h=6 m=6
